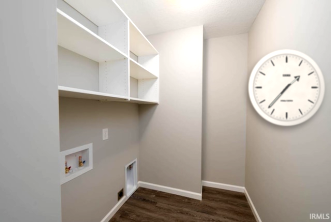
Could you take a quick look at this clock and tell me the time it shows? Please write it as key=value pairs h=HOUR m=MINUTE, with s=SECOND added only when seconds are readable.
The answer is h=1 m=37
